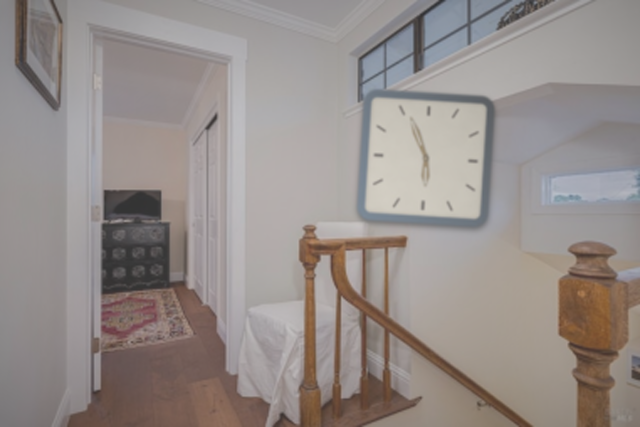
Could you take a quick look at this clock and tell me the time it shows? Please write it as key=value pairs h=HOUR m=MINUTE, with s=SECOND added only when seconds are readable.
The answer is h=5 m=56
